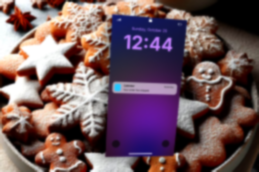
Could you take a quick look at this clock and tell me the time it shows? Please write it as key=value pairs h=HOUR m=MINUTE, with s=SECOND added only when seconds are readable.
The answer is h=12 m=44
